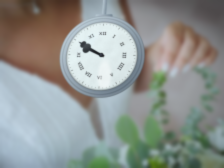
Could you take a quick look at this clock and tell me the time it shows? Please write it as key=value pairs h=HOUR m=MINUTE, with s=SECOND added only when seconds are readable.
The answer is h=9 m=50
